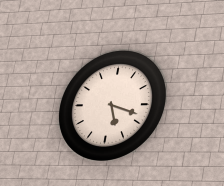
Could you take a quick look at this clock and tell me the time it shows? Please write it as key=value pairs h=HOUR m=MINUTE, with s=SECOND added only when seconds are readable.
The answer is h=5 m=18
